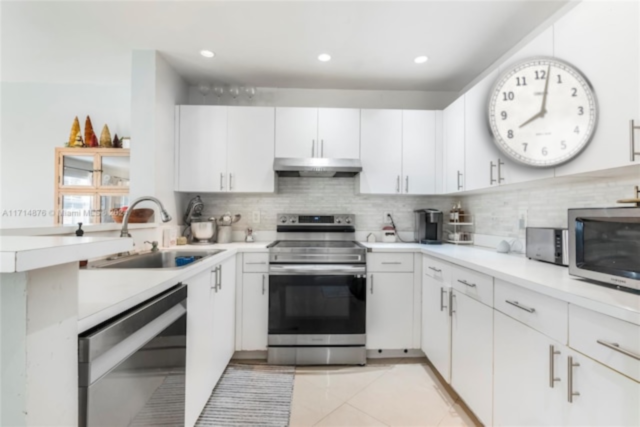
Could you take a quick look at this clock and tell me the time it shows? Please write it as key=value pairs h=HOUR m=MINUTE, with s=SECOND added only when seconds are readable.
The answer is h=8 m=2
